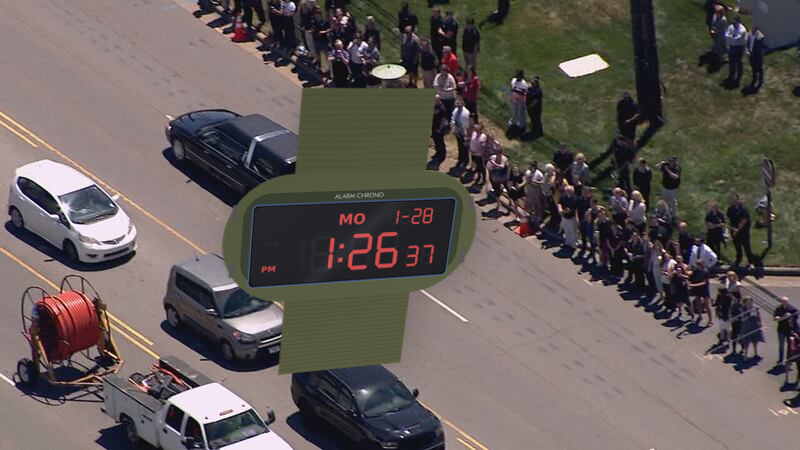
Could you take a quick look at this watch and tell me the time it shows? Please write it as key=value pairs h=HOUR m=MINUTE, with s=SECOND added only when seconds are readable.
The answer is h=1 m=26 s=37
